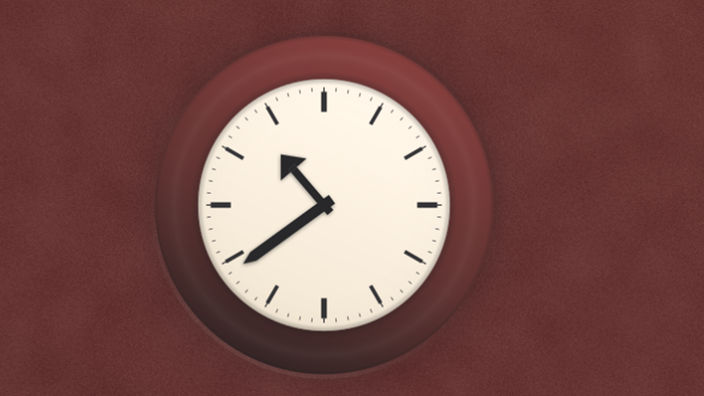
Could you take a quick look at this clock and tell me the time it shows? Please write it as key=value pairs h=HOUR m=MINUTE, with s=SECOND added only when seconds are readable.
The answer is h=10 m=39
